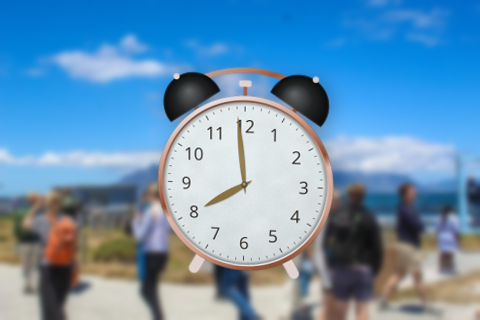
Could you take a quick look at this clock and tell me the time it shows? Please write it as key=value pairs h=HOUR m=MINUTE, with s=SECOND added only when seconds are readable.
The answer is h=7 m=59
